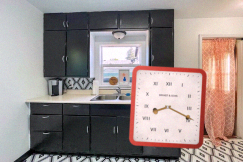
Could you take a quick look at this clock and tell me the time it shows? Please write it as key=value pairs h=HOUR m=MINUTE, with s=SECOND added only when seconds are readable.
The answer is h=8 m=19
